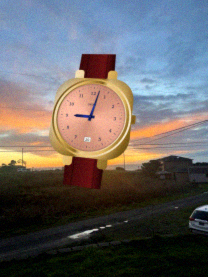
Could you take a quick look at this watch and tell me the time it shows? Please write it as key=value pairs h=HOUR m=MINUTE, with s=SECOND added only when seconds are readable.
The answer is h=9 m=2
